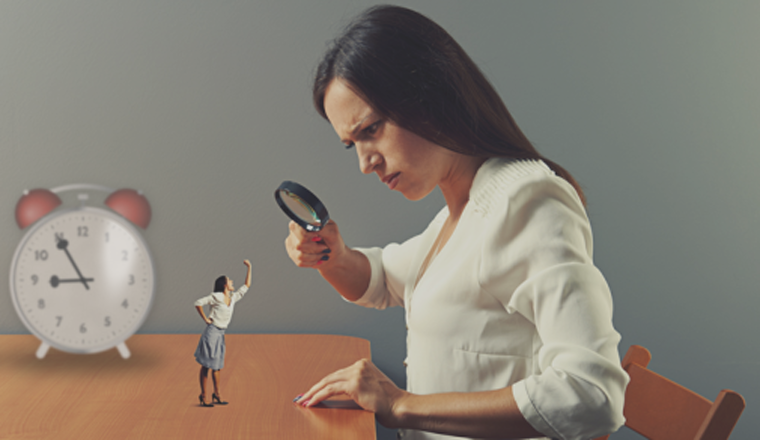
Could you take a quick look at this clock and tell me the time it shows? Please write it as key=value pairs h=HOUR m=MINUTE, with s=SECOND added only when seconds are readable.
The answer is h=8 m=55
